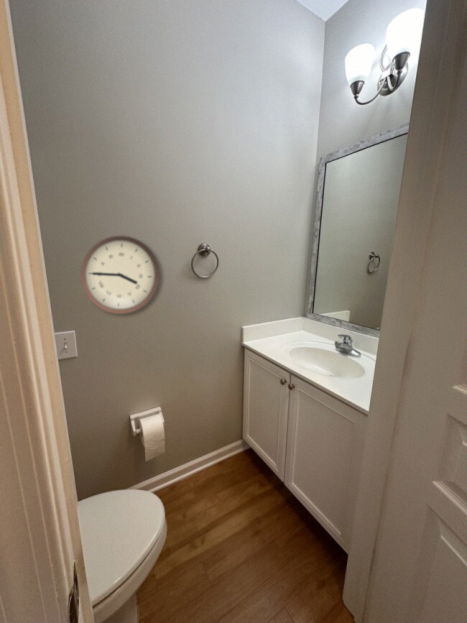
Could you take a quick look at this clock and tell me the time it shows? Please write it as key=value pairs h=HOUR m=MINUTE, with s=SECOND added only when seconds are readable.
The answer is h=3 m=45
